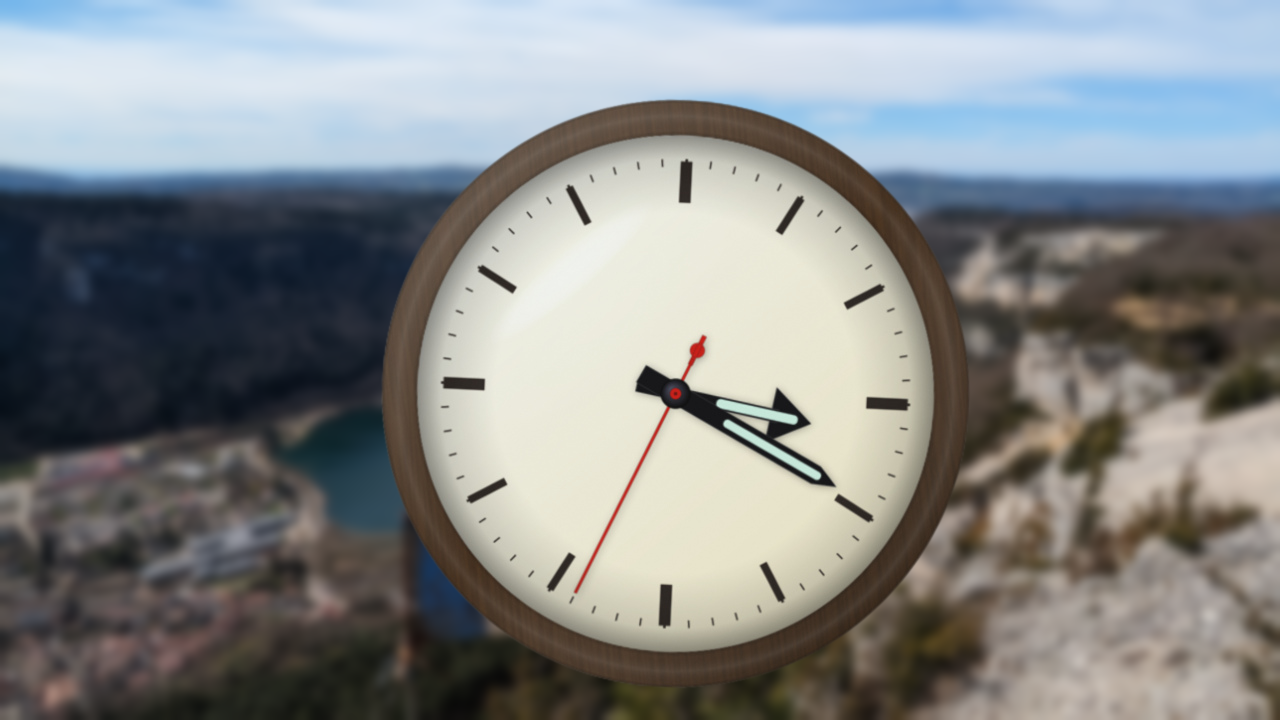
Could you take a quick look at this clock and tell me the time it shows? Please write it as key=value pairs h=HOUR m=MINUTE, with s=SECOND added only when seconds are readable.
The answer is h=3 m=19 s=34
